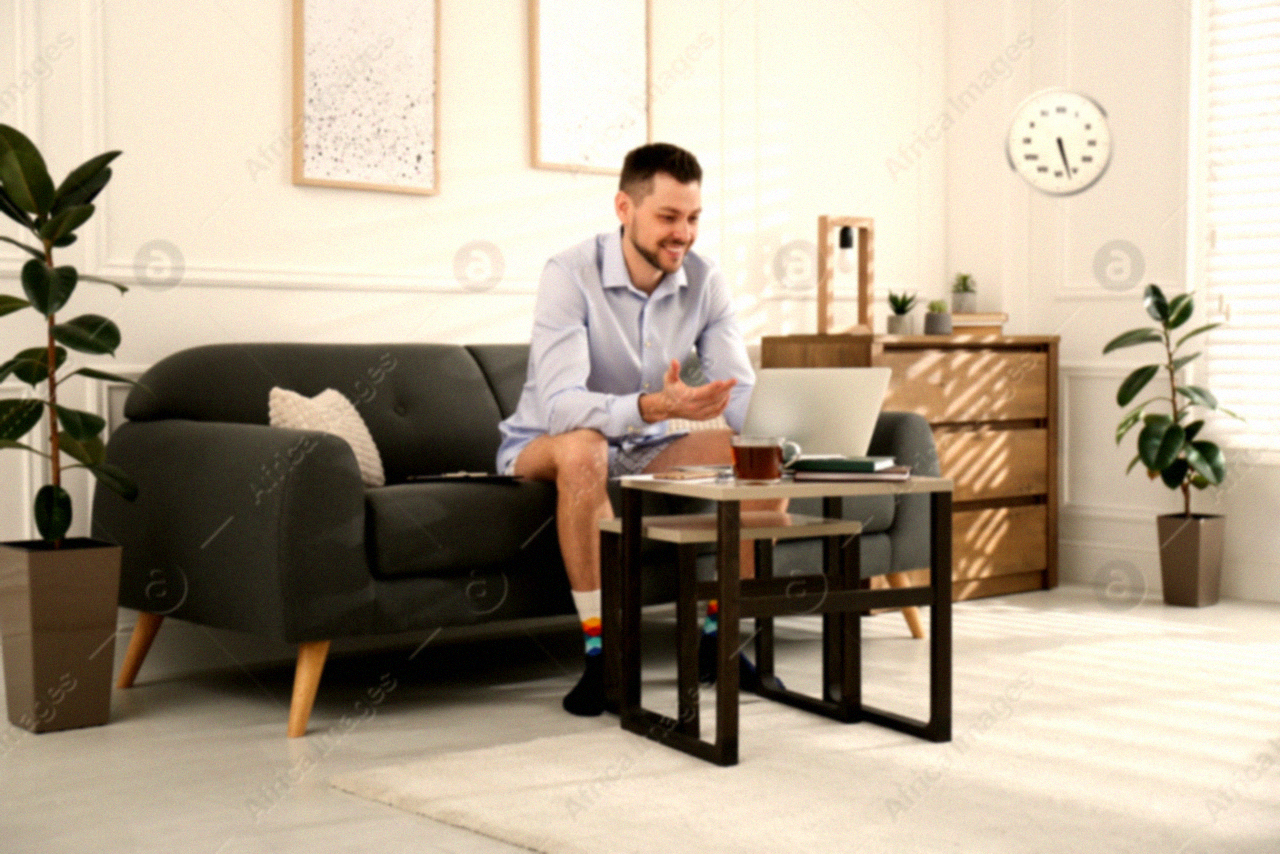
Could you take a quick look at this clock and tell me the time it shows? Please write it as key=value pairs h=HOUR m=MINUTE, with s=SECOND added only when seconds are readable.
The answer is h=5 m=27
